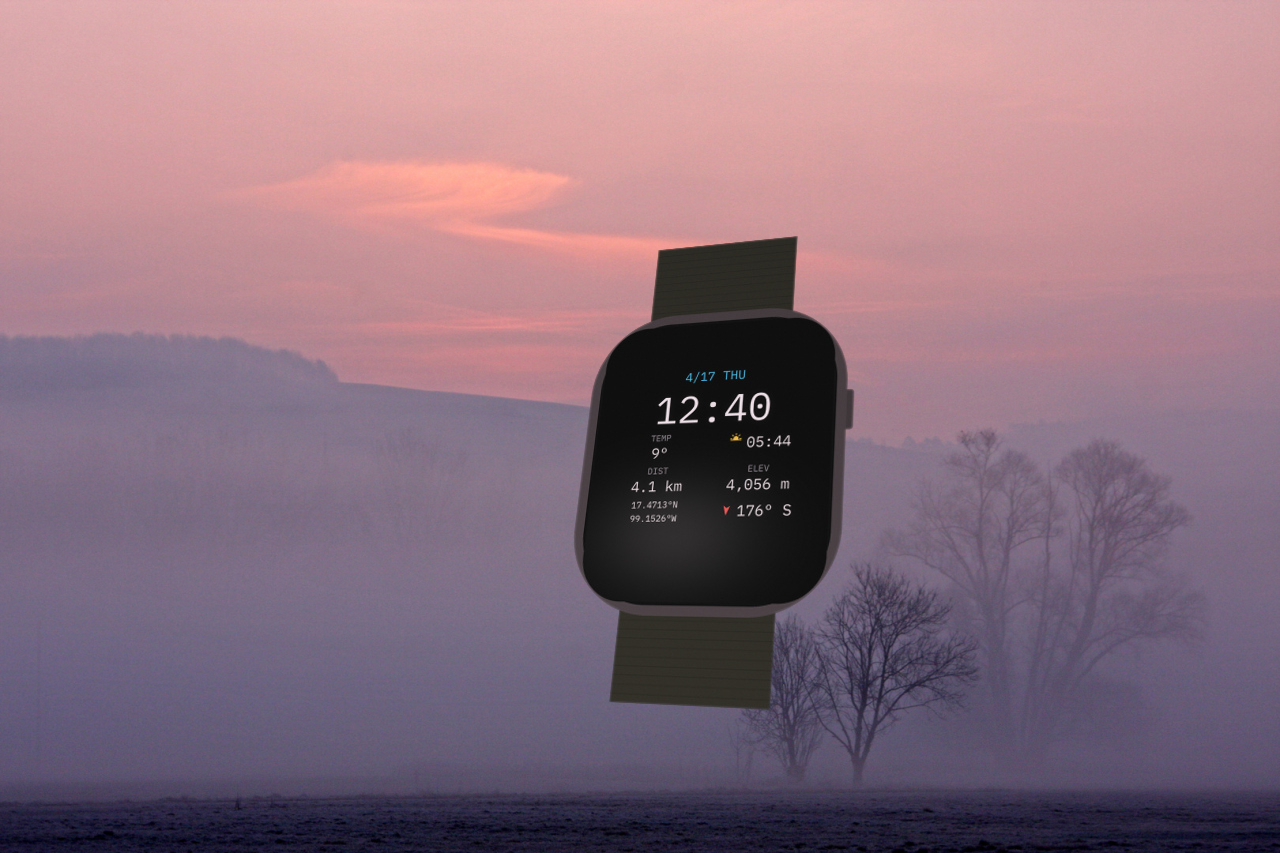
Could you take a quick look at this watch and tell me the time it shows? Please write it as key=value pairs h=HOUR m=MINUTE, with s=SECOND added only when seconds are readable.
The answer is h=12 m=40
